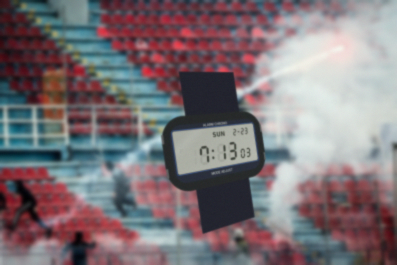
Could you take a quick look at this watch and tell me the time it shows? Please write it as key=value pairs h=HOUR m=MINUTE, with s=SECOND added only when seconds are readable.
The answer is h=7 m=13
